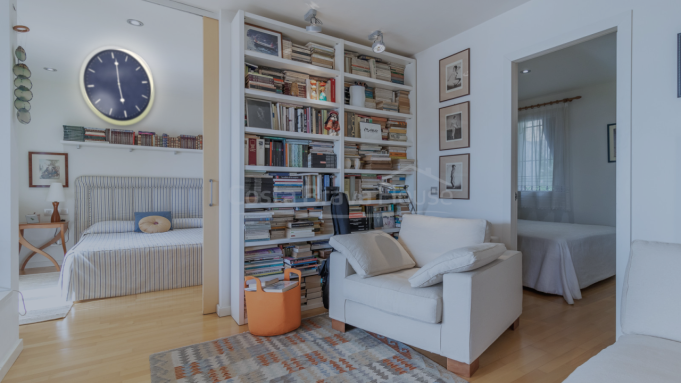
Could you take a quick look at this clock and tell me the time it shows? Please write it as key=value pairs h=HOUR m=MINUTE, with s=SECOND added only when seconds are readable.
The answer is h=6 m=1
